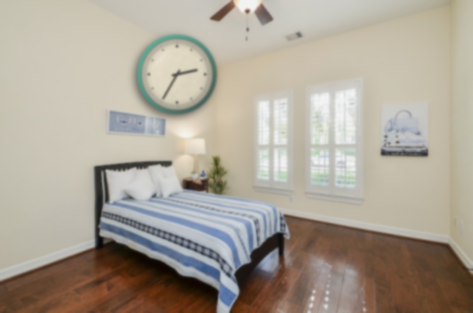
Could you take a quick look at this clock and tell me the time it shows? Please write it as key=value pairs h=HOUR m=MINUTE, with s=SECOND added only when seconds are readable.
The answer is h=2 m=35
